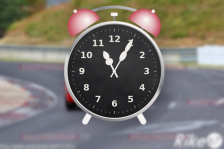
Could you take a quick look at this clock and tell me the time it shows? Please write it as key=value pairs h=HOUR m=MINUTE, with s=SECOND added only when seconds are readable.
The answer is h=11 m=5
